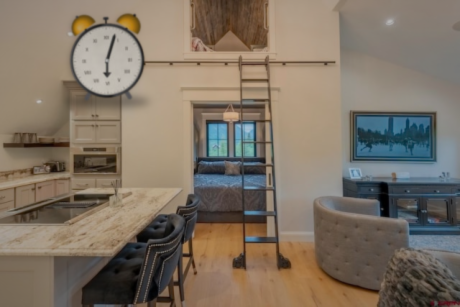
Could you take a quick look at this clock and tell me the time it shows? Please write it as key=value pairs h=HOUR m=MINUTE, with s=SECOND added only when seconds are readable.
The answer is h=6 m=3
